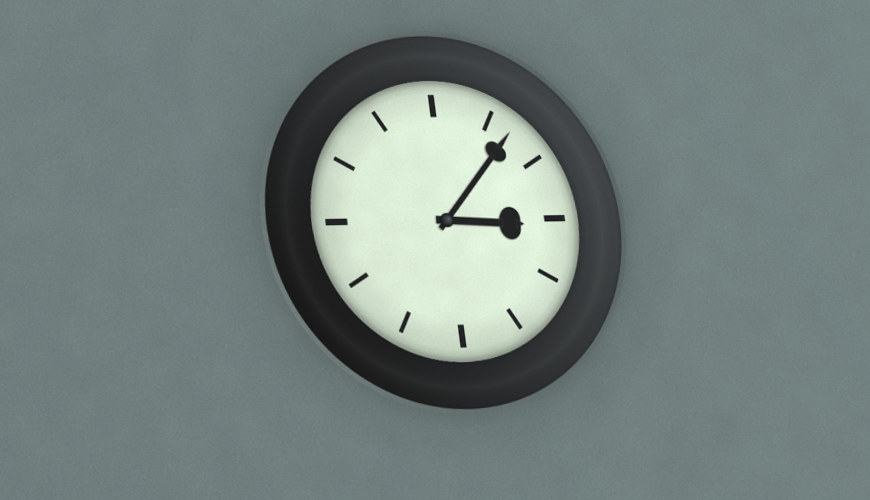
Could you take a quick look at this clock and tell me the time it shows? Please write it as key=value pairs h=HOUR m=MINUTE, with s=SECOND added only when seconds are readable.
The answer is h=3 m=7
